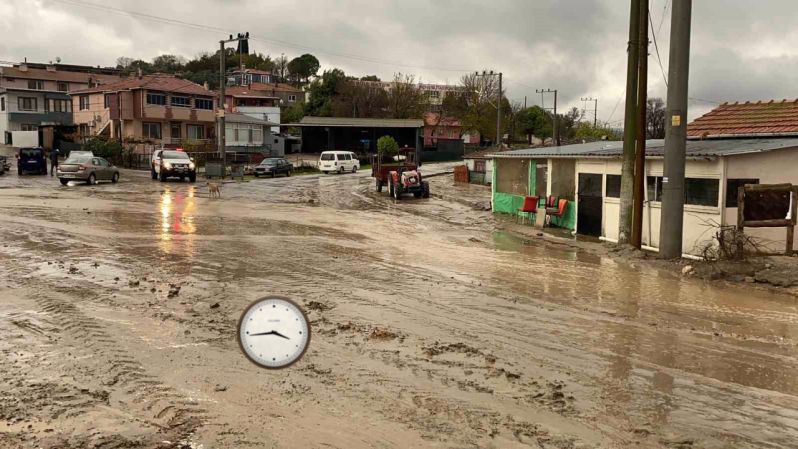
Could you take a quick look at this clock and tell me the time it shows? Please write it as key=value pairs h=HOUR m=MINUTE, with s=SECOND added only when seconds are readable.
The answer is h=3 m=44
